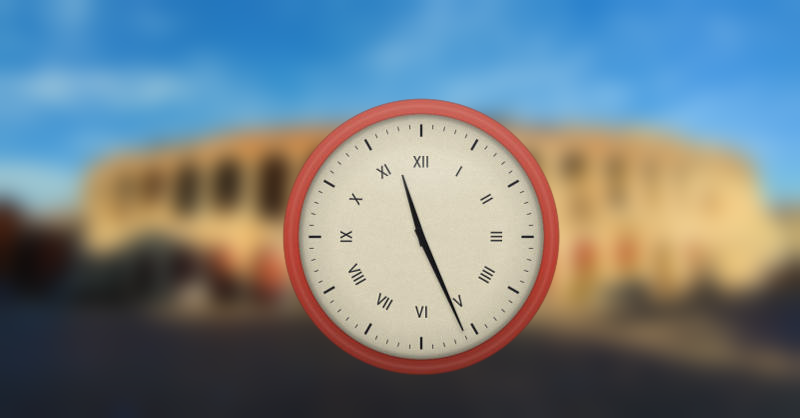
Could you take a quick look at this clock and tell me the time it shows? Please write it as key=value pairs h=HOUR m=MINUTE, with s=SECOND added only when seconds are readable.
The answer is h=11 m=26
